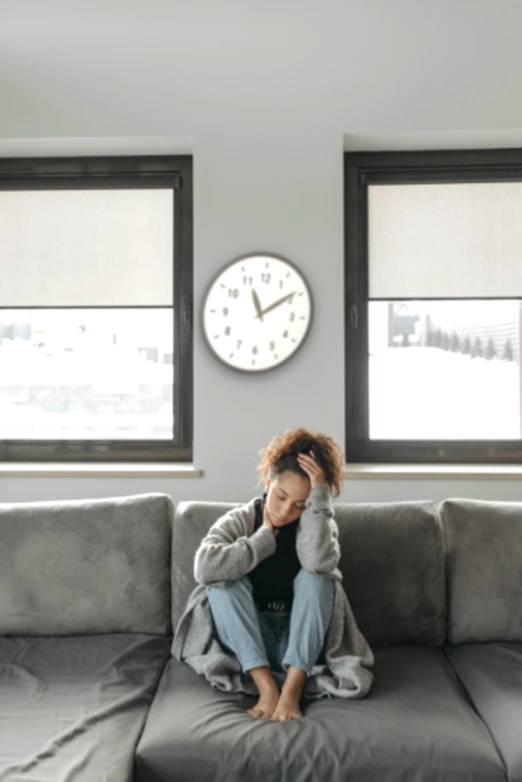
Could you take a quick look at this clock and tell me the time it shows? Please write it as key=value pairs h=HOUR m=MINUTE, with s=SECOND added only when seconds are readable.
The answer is h=11 m=9
